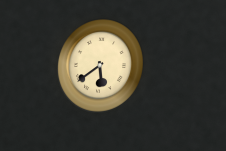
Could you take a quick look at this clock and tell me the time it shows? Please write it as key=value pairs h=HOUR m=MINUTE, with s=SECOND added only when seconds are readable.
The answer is h=5 m=39
